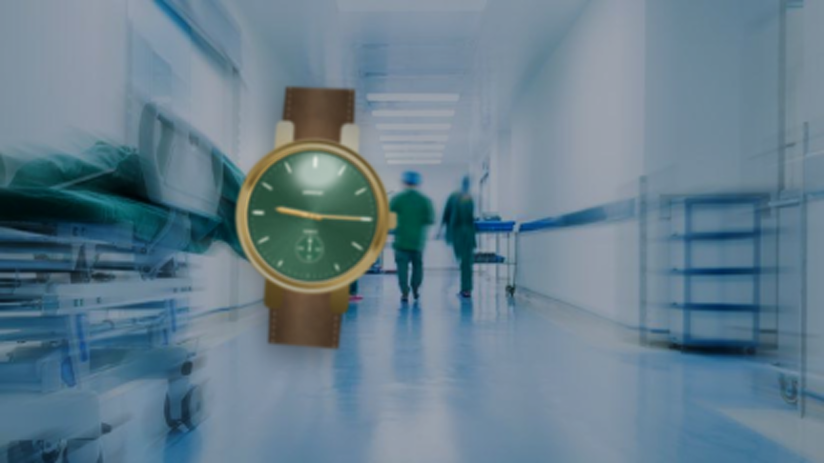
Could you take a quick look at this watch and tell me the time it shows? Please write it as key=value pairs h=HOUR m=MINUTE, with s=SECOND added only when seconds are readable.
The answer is h=9 m=15
